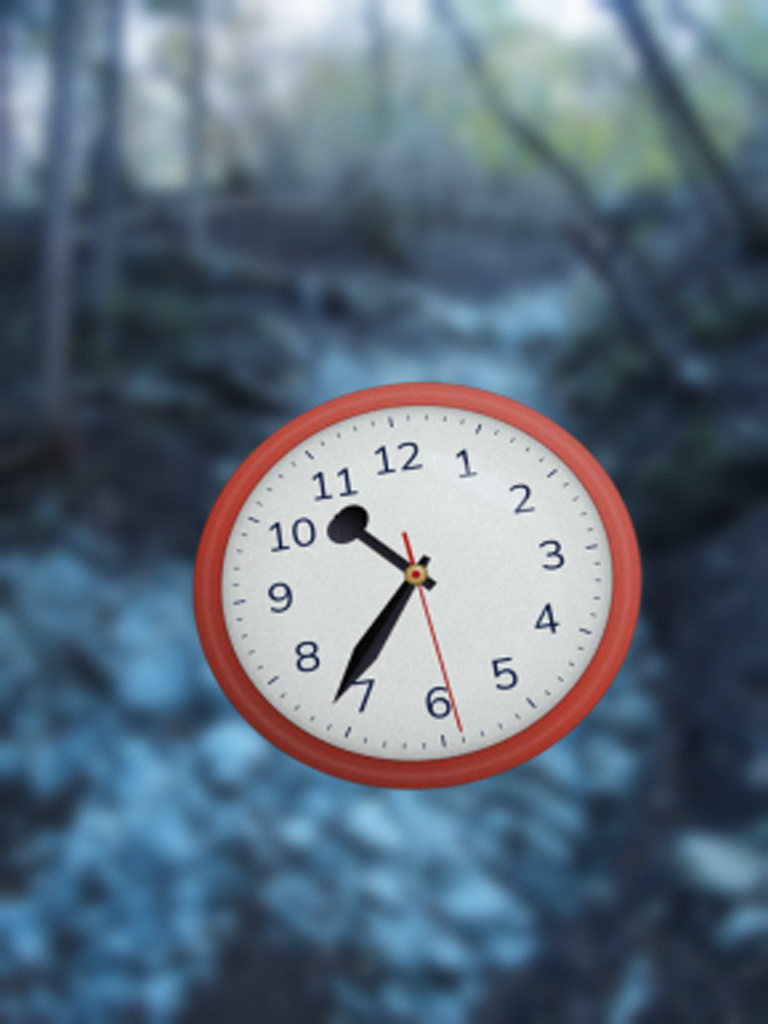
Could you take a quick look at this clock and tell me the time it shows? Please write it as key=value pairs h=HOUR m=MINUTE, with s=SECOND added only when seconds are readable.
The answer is h=10 m=36 s=29
